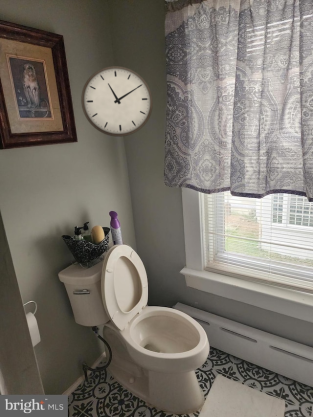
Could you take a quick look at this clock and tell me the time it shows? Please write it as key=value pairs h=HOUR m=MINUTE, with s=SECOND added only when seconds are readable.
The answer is h=11 m=10
